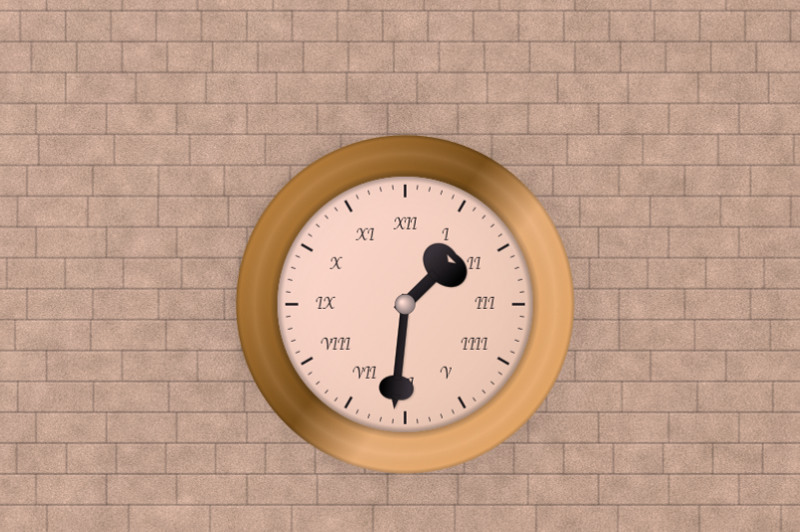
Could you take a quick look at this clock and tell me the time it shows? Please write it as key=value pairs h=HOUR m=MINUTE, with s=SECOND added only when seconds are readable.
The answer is h=1 m=31
